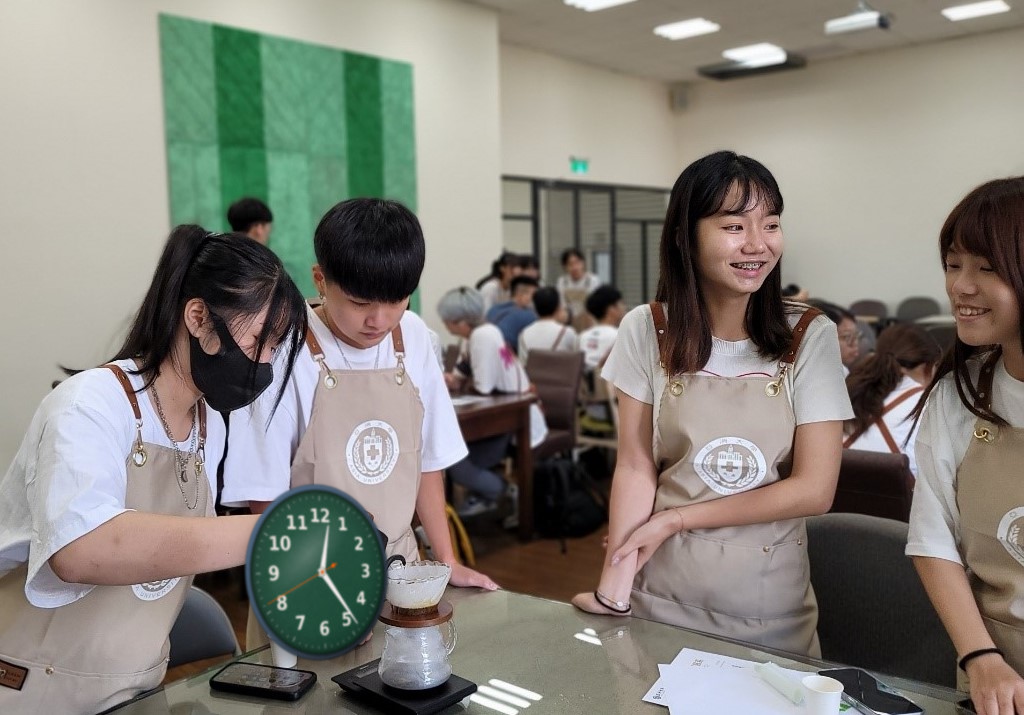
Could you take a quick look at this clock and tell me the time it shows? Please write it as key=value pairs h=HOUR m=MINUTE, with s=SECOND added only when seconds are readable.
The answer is h=12 m=23 s=41
